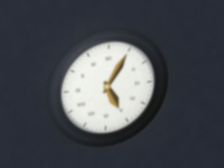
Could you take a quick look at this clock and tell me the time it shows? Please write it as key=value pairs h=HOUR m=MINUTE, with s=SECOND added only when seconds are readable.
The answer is h=5 m=5
